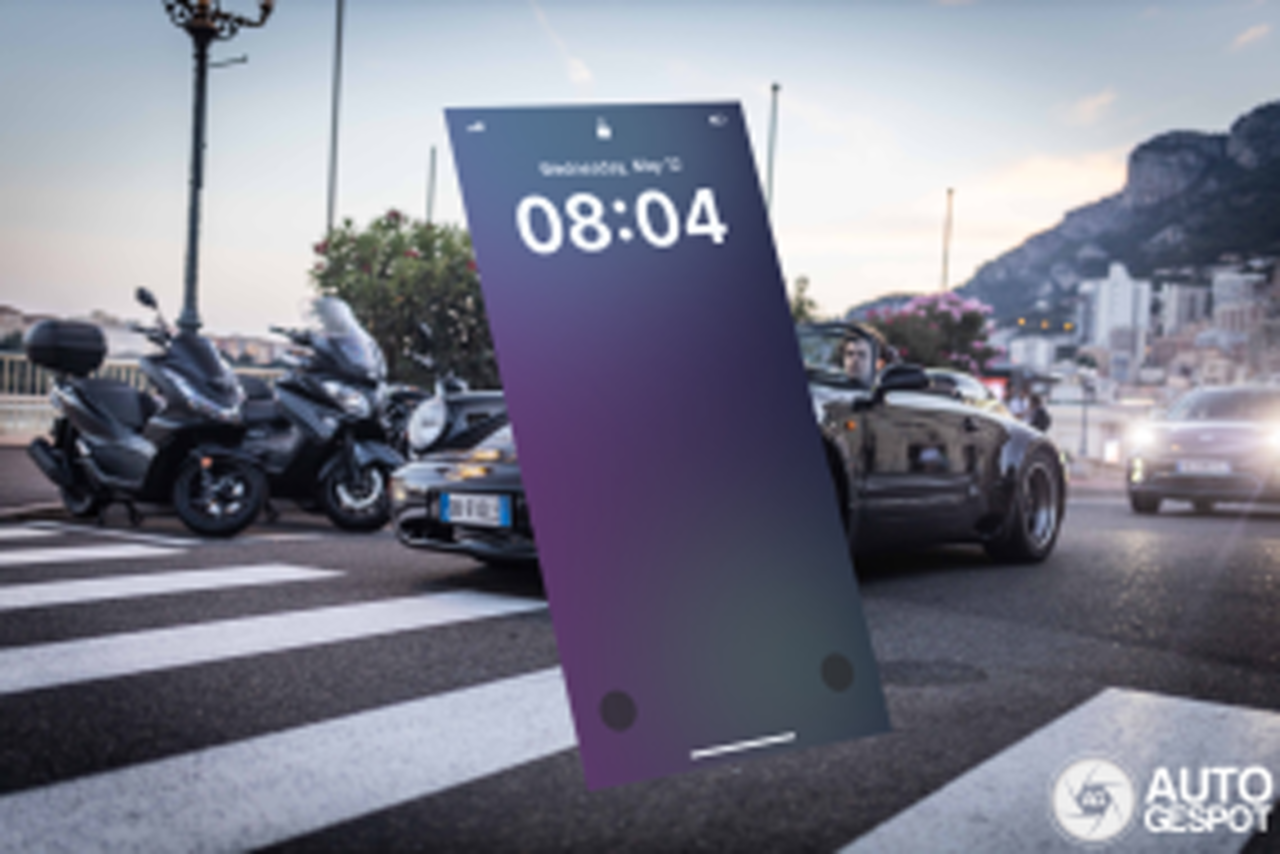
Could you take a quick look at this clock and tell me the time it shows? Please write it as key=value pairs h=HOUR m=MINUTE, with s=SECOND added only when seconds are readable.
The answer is h=8 m=4
